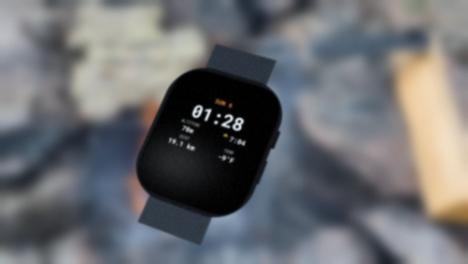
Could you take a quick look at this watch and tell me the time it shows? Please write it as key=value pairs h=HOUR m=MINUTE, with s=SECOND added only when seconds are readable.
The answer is h=1 m=28
